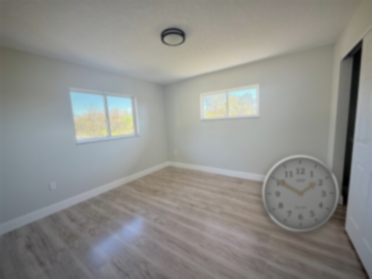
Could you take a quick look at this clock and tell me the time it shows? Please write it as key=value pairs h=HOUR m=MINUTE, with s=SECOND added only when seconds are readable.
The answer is h=1 m=50
